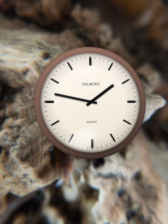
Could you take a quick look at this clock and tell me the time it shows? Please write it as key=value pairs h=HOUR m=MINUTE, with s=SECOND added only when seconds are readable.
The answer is h=1 m=47
